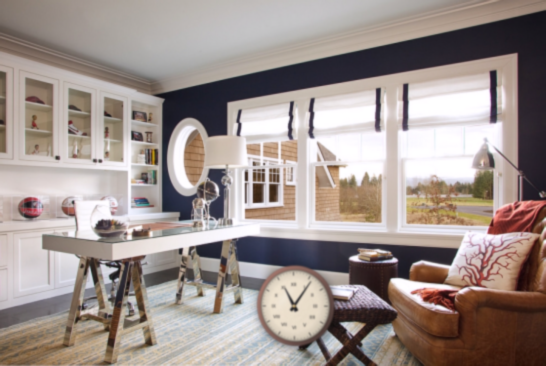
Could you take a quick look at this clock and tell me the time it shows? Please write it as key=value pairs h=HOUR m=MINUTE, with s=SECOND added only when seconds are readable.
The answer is h=11 m=6
